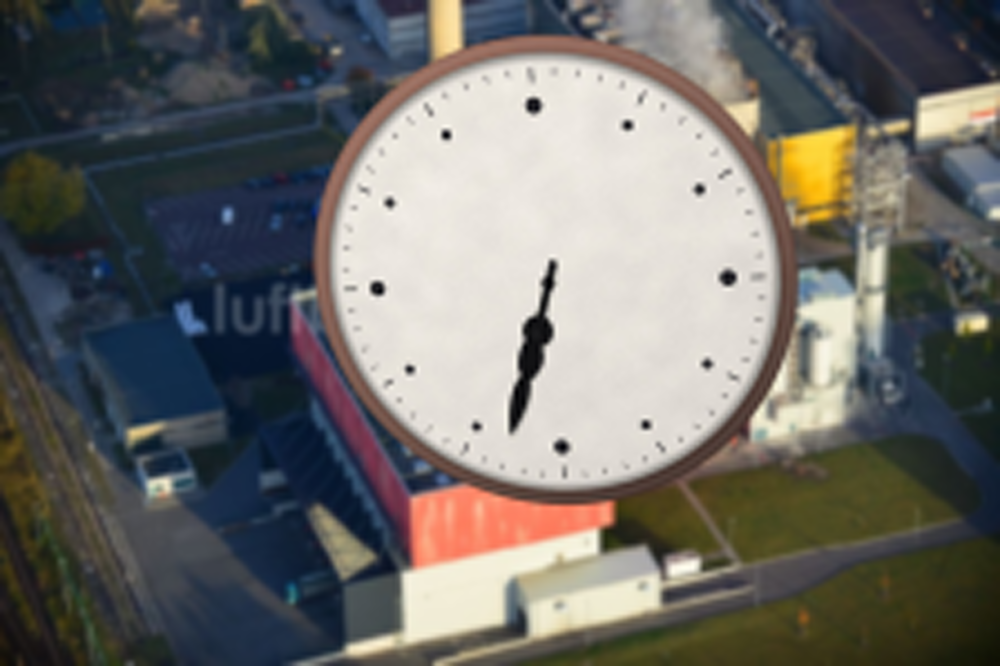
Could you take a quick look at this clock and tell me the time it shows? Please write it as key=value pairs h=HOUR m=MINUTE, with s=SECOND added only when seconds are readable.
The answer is h=6 m=33
